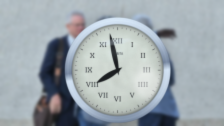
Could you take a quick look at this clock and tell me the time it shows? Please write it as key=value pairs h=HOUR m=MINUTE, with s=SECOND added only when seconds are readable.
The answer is h=7 m=58
